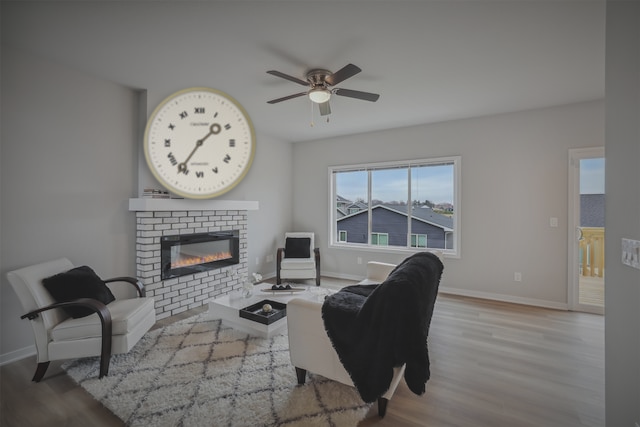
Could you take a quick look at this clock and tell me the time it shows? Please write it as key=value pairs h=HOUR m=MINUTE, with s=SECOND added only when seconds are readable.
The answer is h=1 m=36
